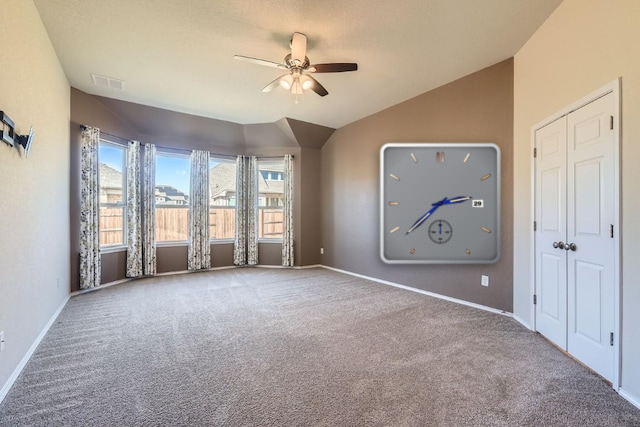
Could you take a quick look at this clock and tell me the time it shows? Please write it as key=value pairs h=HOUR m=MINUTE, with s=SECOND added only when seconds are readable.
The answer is h=2 m=38
